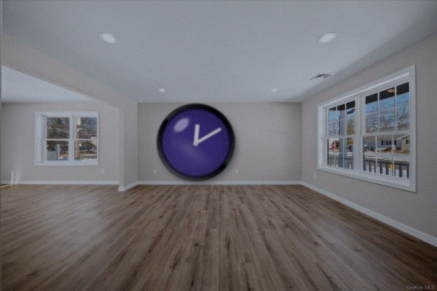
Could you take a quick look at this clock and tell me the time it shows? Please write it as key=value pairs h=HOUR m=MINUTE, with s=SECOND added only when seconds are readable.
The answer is h=12 m=10
